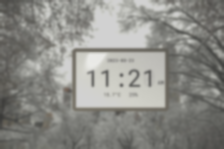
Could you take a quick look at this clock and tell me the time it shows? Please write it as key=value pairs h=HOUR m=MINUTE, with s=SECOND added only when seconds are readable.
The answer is h=11 m=21
